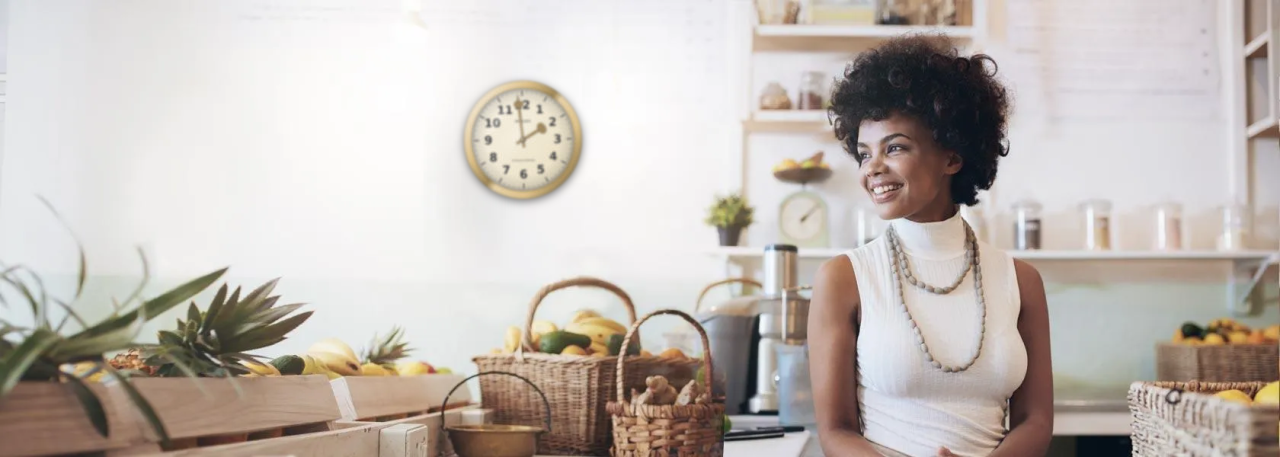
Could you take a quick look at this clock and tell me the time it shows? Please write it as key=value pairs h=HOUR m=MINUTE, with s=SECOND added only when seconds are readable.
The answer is h=1 m=59
